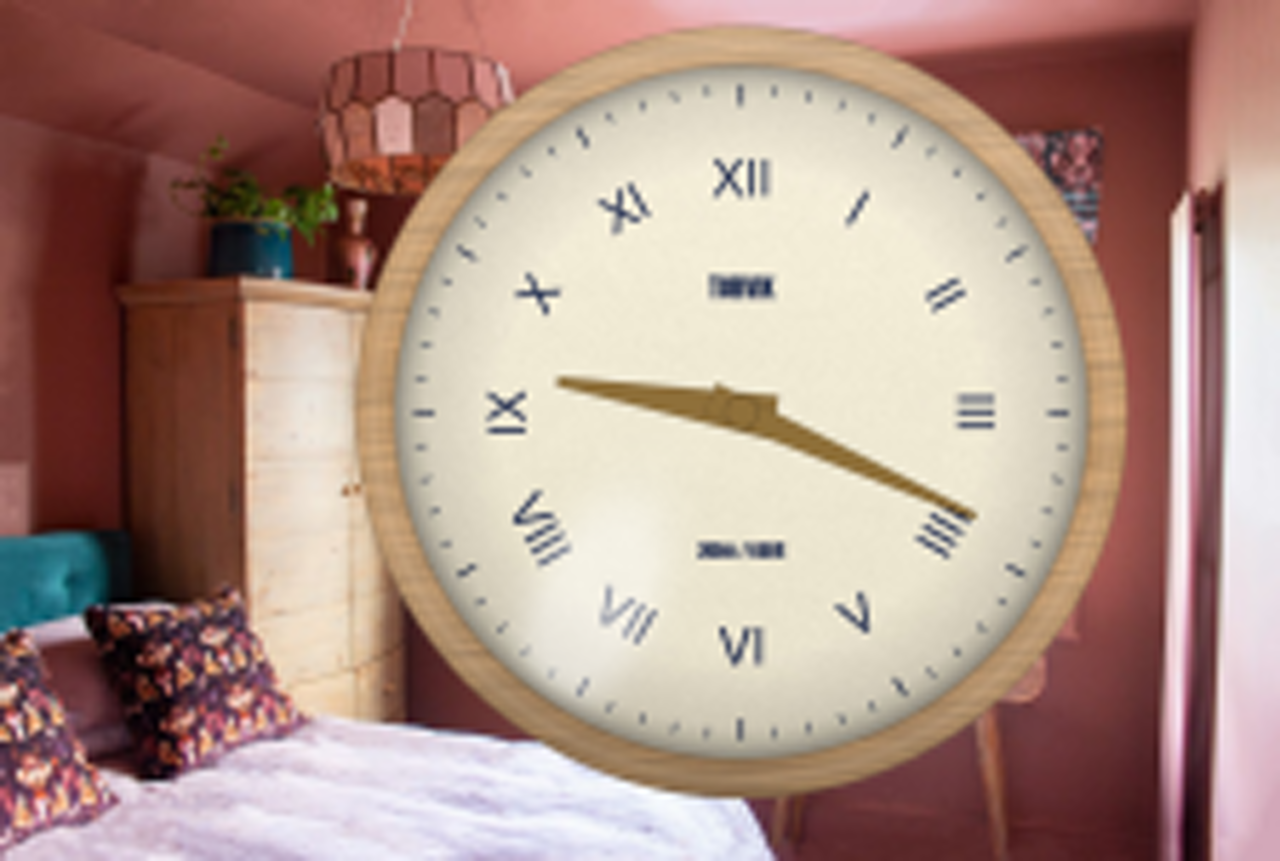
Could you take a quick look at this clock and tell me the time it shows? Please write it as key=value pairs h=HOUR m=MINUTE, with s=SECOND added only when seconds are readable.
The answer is h=9 m=19
